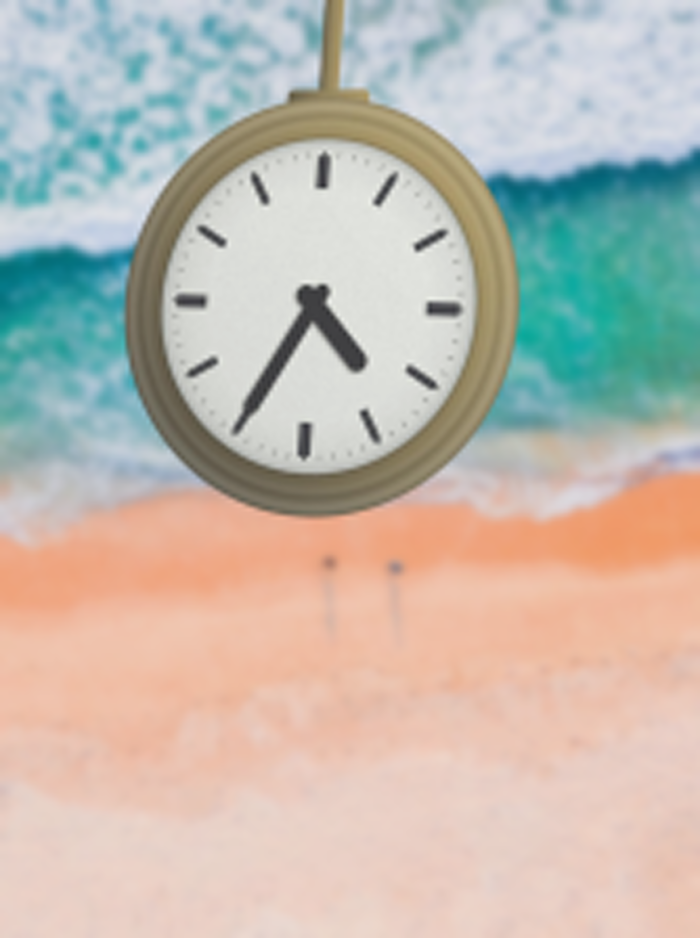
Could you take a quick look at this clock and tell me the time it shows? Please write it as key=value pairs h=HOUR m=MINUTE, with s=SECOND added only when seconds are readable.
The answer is h=4 m=35
